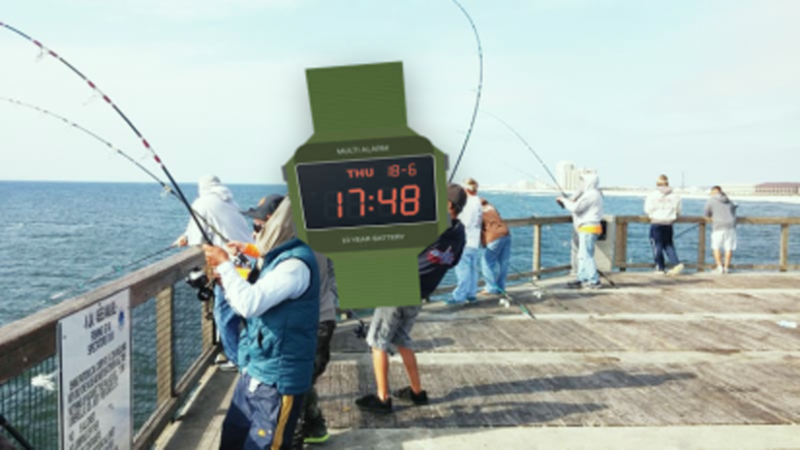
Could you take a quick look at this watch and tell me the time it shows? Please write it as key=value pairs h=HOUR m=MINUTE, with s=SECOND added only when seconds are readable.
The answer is h=17 m=48
